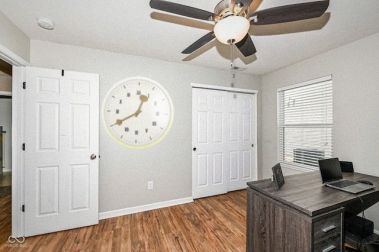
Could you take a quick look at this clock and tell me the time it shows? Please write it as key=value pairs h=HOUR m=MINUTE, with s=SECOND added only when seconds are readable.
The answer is h=12 m=40
